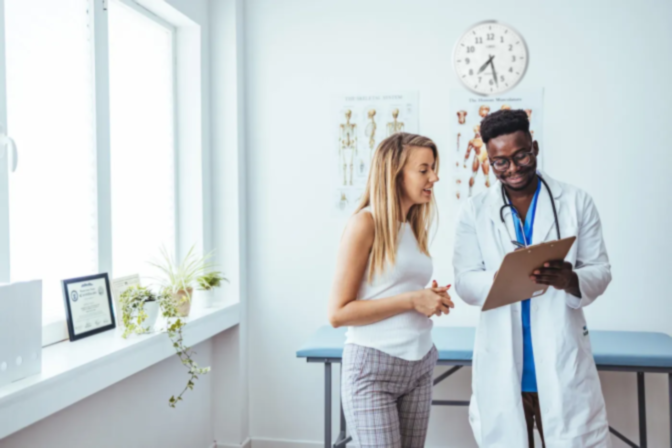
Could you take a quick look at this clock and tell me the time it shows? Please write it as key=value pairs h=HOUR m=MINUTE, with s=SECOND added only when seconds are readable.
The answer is h=7 m=28
